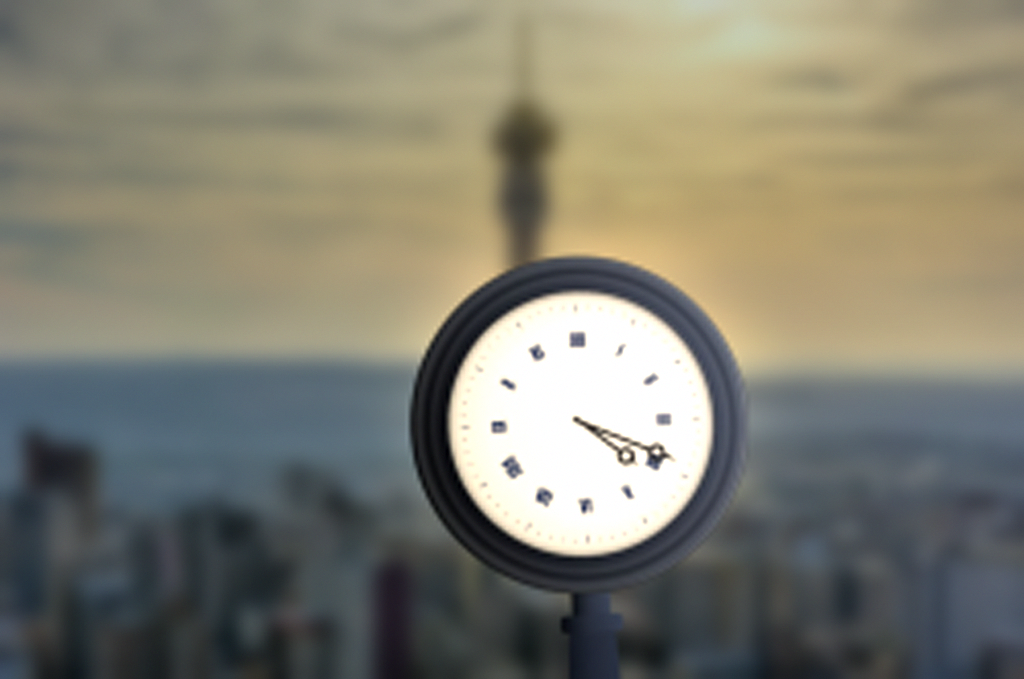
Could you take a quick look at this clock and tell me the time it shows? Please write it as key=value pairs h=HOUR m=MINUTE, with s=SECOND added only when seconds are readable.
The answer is h=4 m=19
